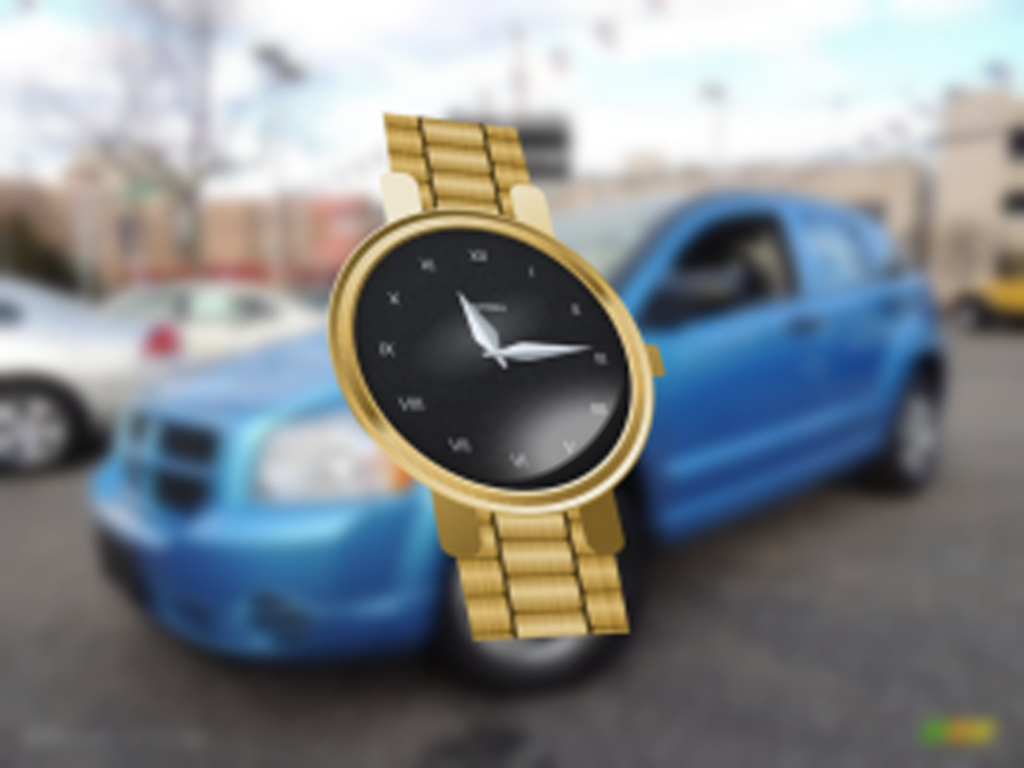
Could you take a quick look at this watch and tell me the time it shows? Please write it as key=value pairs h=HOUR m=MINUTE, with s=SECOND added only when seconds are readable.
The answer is h=11 m=14
